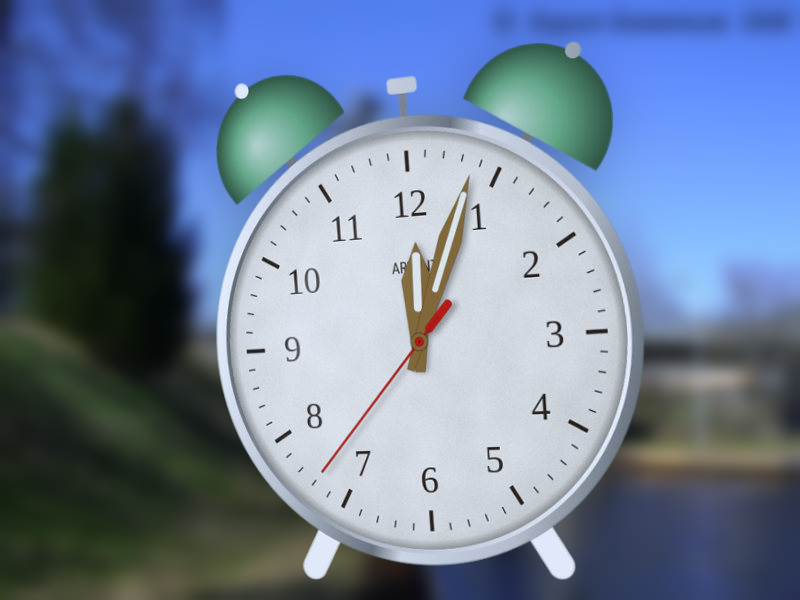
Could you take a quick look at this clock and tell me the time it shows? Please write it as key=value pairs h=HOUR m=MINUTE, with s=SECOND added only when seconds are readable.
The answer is h=12 m=3 s=37
